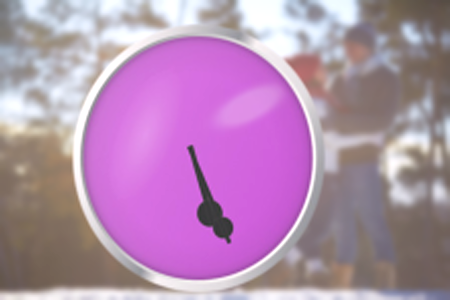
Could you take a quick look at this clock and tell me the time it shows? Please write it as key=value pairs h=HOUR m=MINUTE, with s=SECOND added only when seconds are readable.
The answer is h=5 m=26
